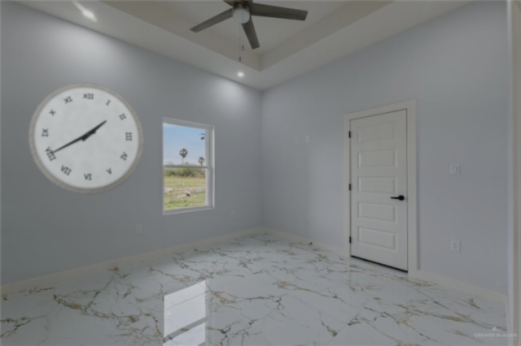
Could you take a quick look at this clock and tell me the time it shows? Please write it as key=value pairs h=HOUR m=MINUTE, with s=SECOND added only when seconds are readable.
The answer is h=1 m=40
